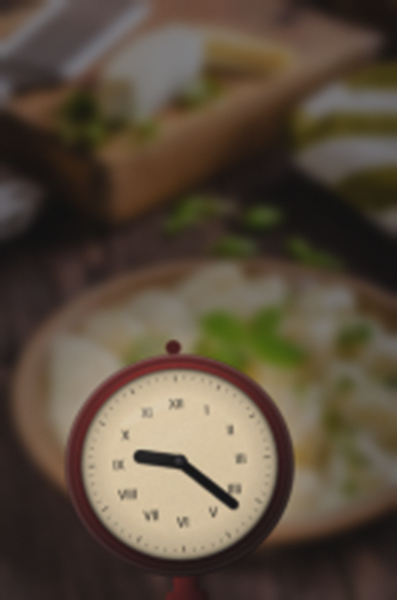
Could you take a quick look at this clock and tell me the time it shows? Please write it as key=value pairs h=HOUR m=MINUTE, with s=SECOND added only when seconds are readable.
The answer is h=9 m=22
